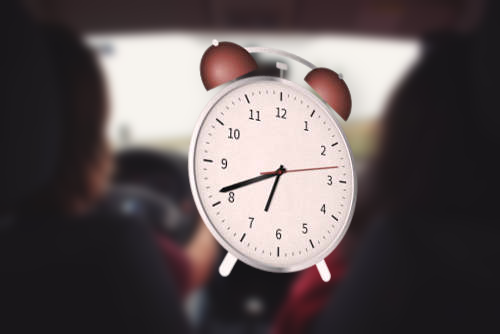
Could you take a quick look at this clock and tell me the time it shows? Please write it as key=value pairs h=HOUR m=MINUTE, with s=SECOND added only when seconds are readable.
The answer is h=6 m=41 s=13
